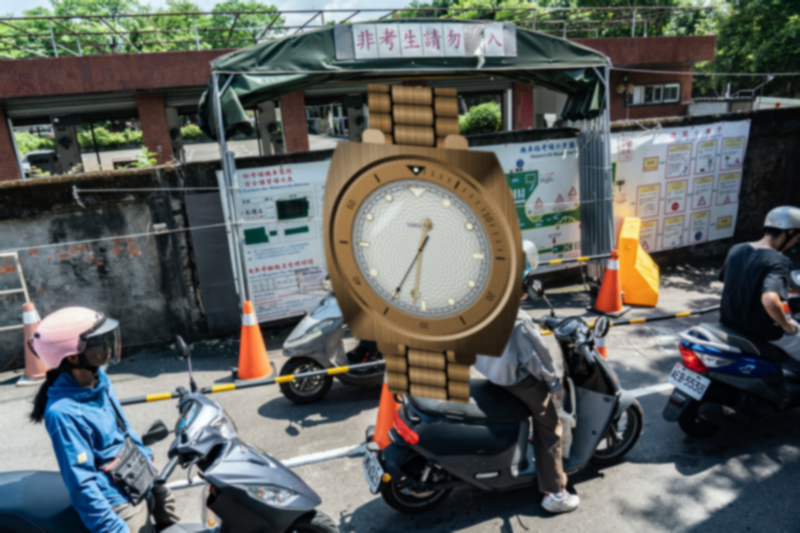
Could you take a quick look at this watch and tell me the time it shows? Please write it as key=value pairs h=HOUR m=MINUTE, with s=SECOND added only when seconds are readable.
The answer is h=12 m=31 s=35
